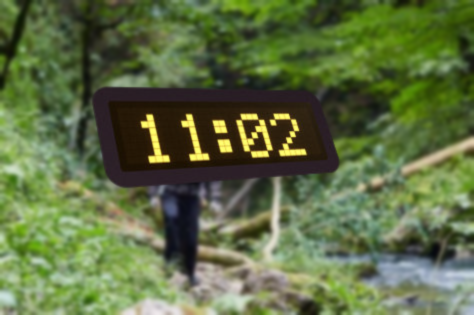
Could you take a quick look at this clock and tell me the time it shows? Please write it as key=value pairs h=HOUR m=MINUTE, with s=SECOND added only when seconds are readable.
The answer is h=11 m=2
